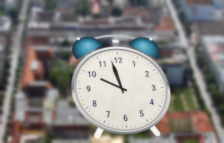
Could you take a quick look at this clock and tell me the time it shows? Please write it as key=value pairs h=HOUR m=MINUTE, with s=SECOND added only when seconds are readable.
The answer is h=9 m=58
